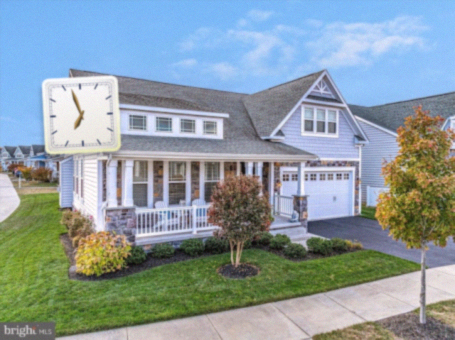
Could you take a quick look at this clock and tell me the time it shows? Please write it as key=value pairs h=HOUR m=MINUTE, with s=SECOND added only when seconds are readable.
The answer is h=6 m=57
